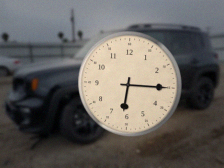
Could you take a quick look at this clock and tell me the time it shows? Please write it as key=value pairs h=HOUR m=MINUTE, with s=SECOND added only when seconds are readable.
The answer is h=6 m=15
